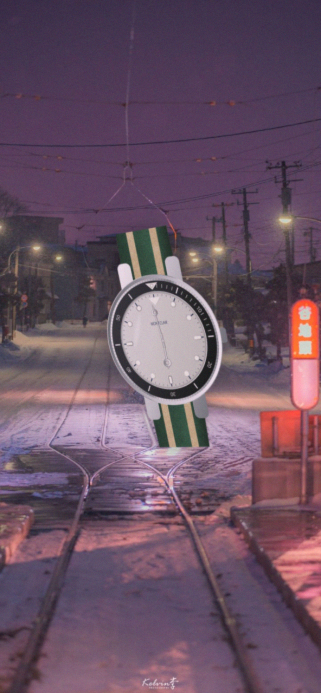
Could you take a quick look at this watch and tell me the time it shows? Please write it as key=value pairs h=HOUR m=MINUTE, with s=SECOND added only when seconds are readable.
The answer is h=5 m=59
